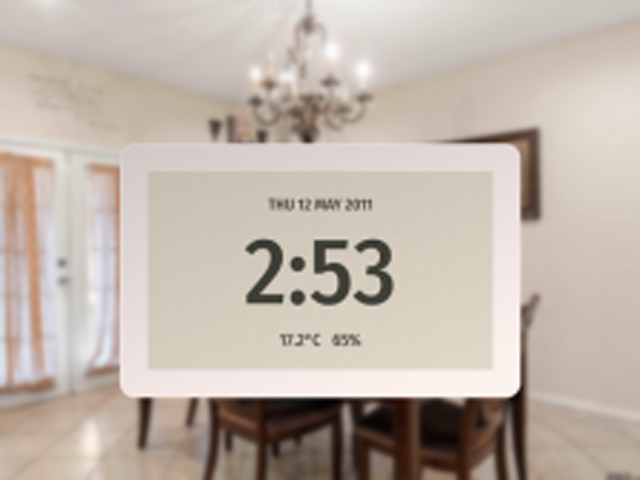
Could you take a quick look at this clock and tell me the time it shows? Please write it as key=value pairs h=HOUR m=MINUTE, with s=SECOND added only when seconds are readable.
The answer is h=2 m=53
